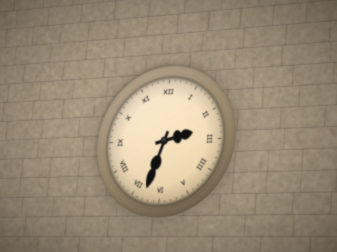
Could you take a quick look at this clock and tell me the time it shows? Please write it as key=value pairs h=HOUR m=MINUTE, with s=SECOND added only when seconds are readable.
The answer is h=2 m=33
